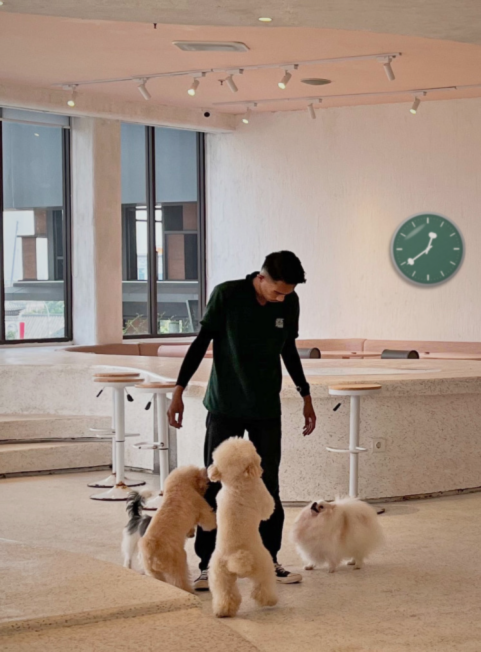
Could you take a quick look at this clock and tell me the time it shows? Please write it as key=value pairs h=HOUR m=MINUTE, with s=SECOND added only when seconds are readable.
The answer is h=12 m=39
